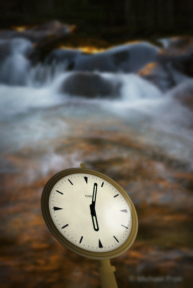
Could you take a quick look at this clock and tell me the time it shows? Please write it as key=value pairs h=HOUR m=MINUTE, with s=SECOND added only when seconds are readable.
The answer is h=6 m=3
